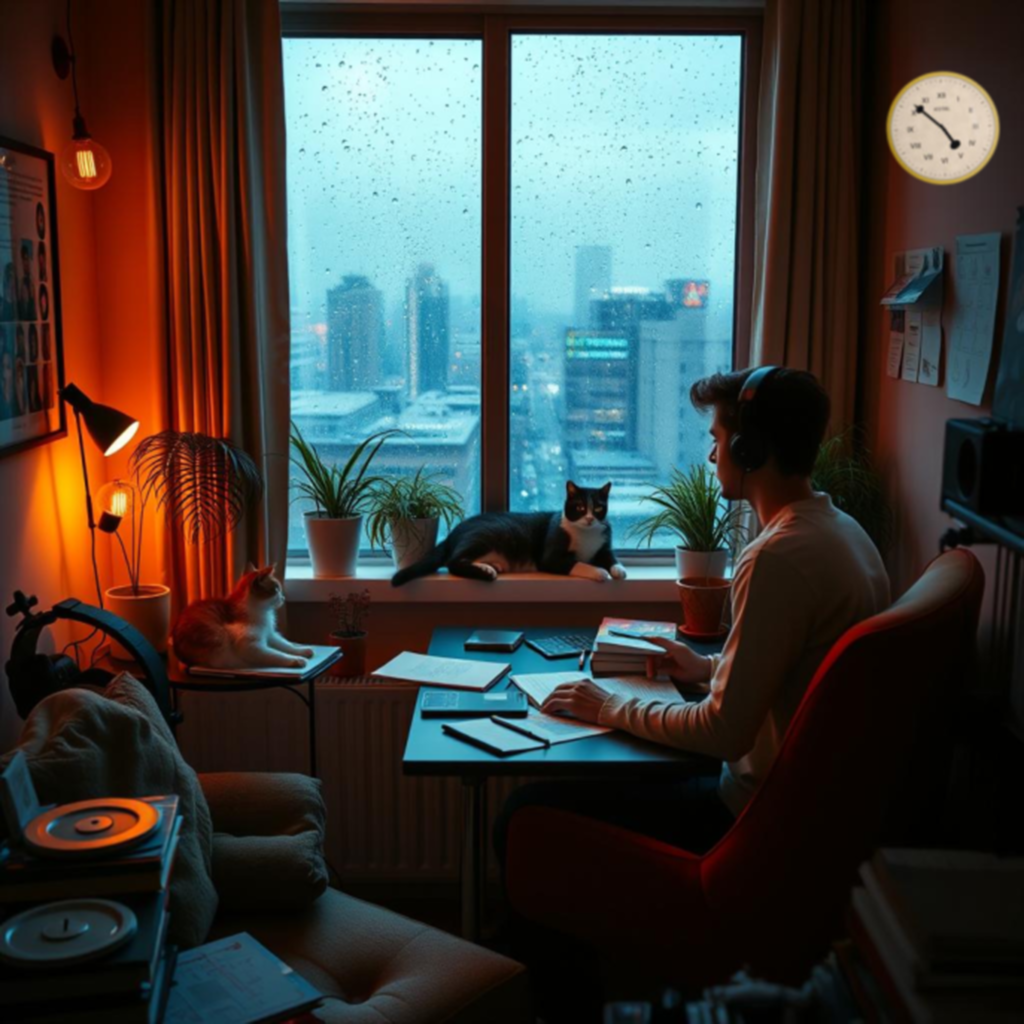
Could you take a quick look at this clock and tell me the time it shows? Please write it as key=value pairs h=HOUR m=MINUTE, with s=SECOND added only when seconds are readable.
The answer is h=4 m=52
